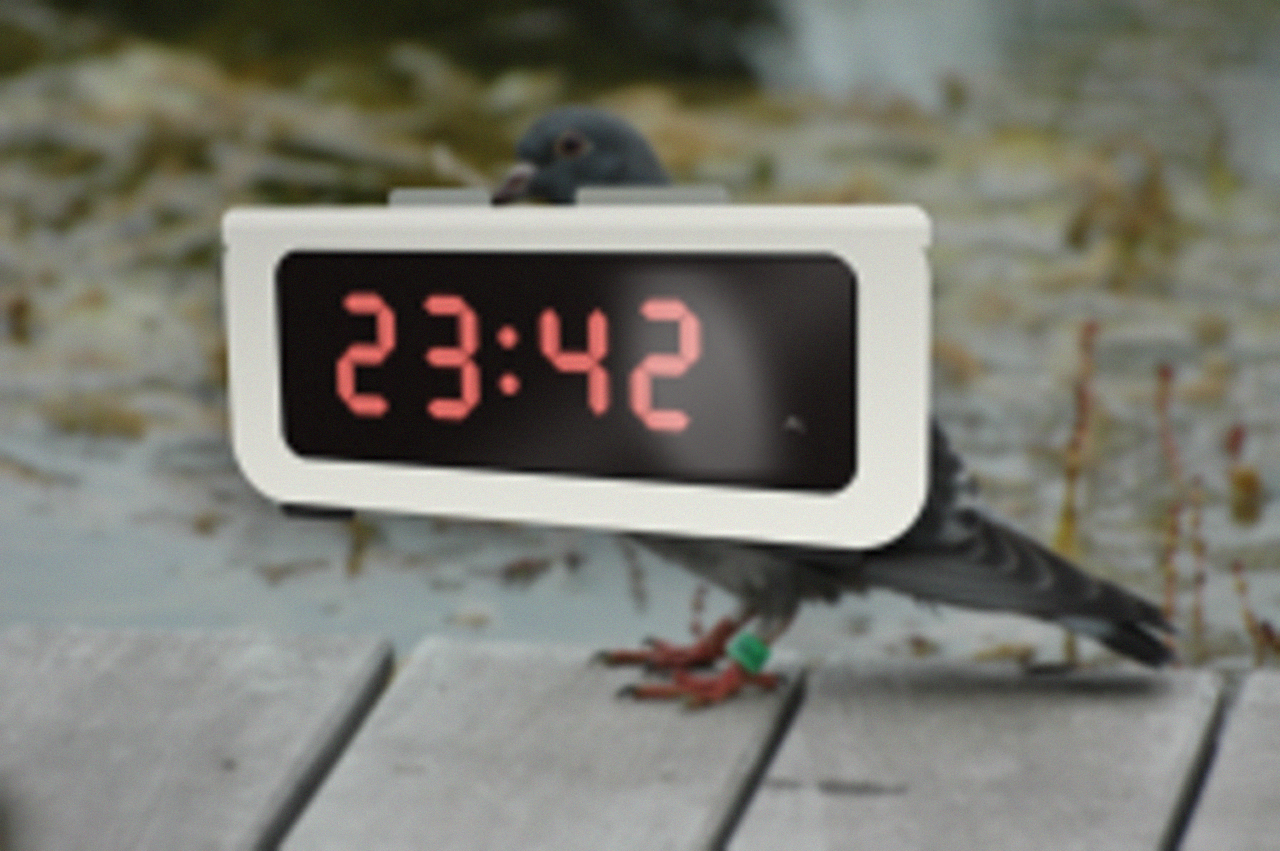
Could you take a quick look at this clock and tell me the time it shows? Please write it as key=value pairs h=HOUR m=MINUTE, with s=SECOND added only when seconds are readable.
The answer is h=23 m=42
